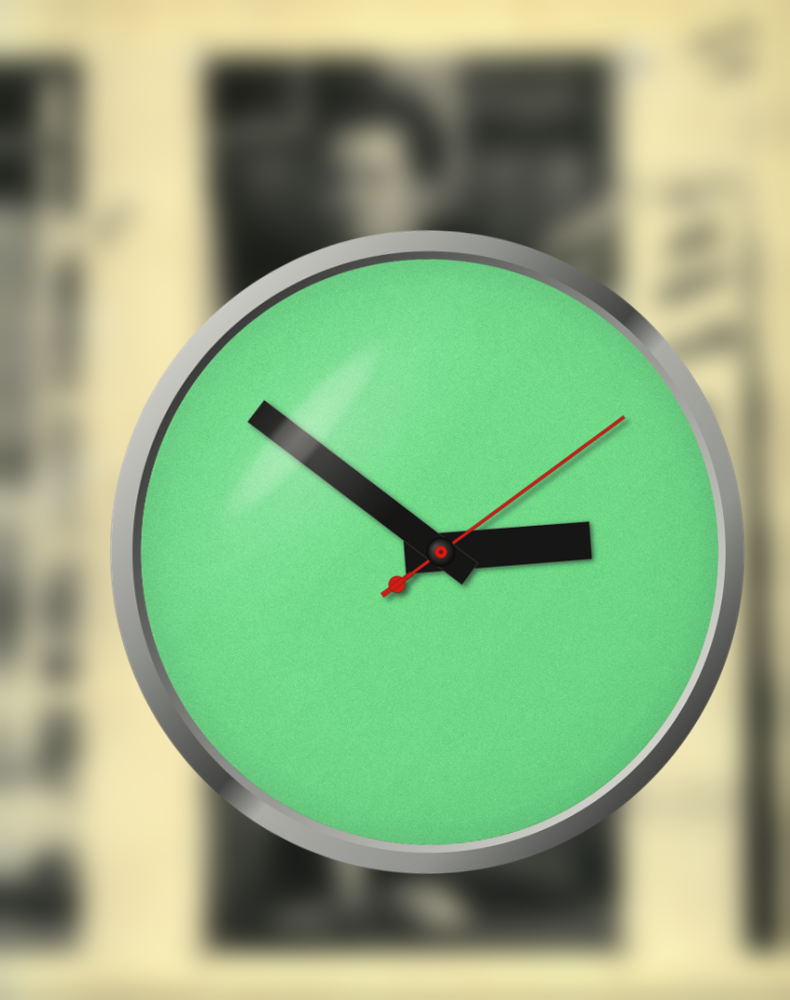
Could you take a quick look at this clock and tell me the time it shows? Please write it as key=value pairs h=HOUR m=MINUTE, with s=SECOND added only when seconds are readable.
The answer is h=2 m=51 s=9
